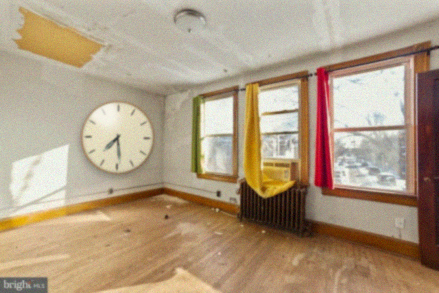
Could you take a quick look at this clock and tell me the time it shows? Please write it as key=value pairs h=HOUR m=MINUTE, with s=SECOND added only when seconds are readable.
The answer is h=7 m=29
